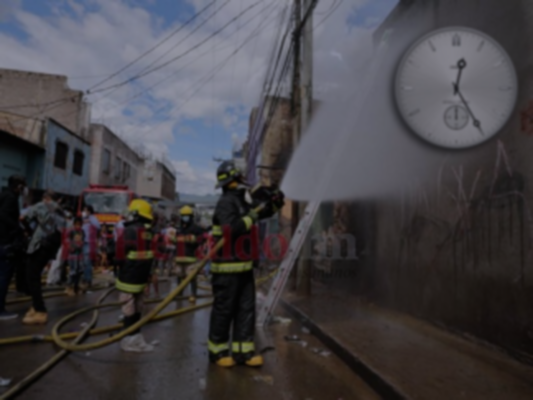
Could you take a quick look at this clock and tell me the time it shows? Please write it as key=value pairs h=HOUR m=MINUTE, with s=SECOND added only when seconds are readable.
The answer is h=12 m=25
